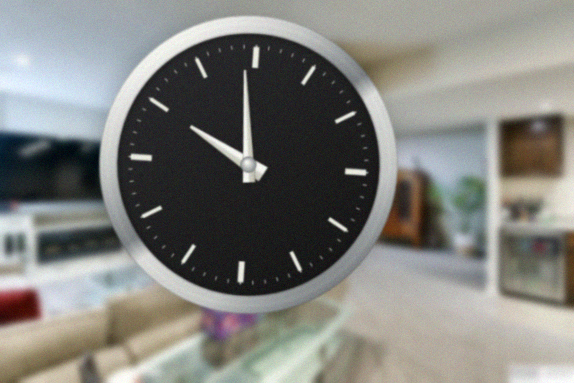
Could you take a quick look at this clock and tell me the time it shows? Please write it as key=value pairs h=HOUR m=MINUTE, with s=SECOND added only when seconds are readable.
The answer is h=9 m=59
